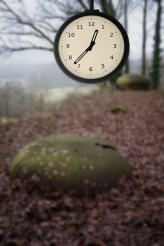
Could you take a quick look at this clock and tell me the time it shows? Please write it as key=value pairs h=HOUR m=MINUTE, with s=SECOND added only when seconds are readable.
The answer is h=12 m=37
